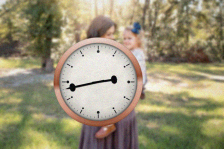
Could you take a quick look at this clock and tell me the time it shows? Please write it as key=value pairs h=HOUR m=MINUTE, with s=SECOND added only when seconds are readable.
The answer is h=2 m=43
